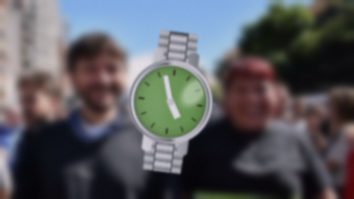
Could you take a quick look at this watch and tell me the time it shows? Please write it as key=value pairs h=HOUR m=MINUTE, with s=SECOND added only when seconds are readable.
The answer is h=4 m=57
